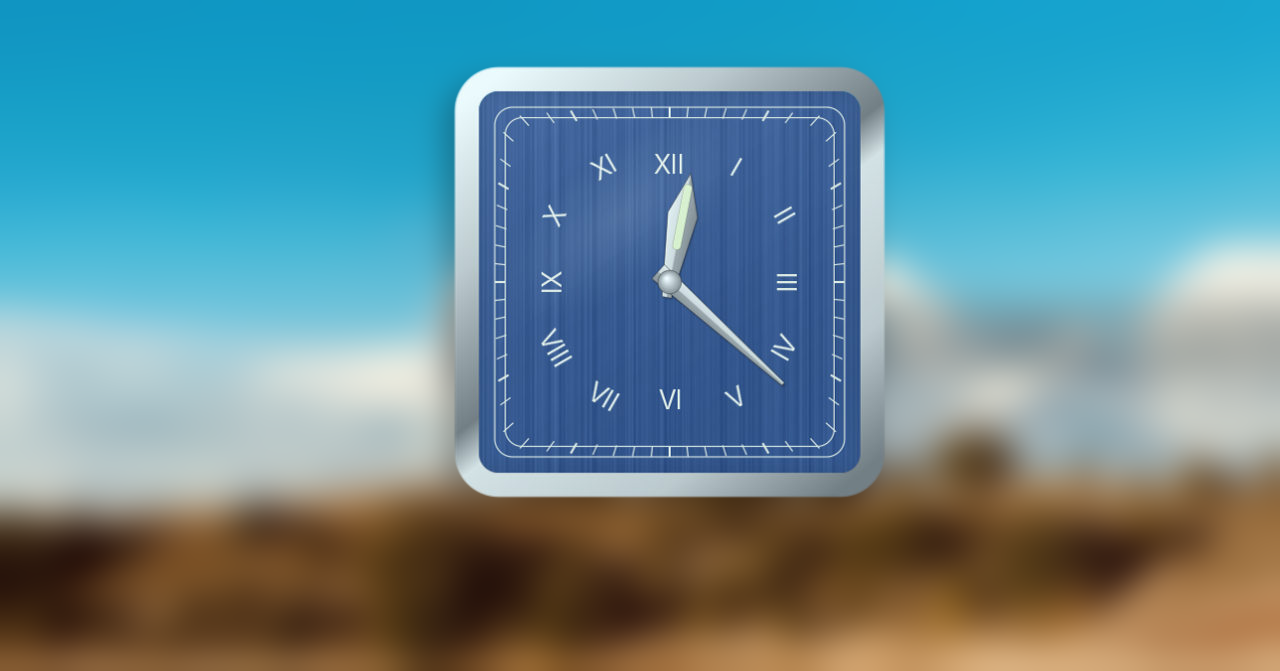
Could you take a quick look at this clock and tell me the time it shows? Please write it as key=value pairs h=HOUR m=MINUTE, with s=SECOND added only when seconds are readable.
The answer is h=12 m=22
